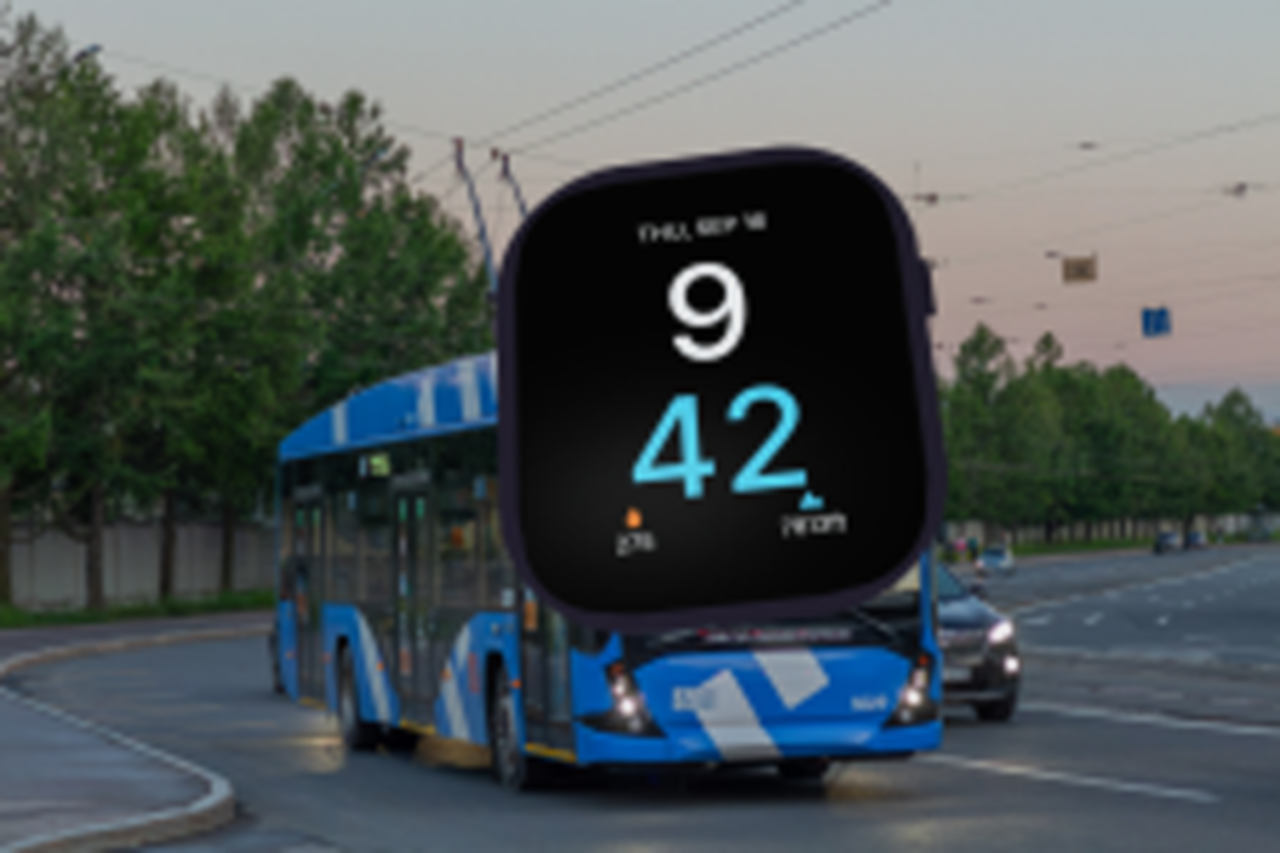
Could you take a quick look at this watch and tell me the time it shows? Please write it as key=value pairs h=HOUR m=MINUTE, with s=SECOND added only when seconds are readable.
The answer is h=9 m=42
